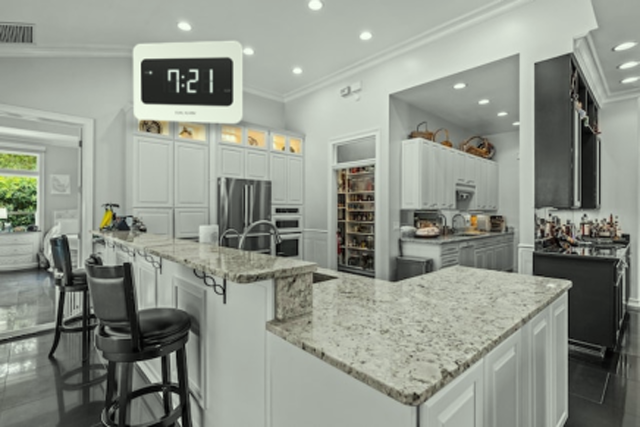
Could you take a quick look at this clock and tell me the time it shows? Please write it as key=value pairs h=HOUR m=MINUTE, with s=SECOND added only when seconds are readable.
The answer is h=7 m=21
